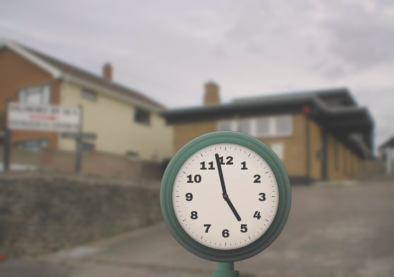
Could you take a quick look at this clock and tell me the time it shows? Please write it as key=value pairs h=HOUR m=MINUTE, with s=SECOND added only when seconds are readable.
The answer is h=4 m=58
